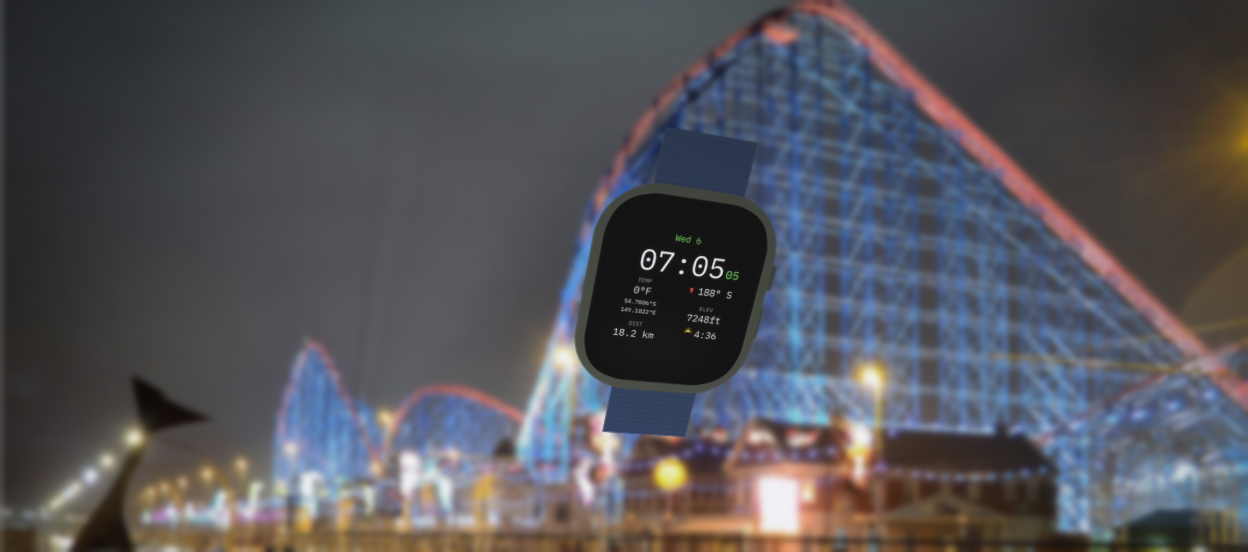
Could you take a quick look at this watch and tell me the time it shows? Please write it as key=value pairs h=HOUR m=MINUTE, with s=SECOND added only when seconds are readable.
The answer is h=7 m=5 s=5
